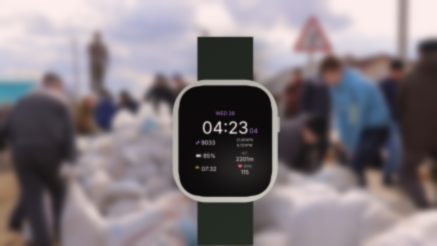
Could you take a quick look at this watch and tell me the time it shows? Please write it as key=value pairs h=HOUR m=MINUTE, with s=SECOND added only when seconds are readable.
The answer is h=4 m=23
